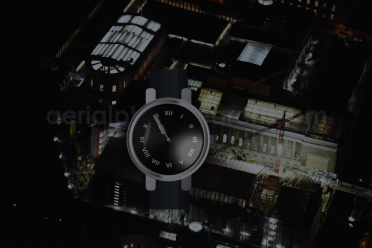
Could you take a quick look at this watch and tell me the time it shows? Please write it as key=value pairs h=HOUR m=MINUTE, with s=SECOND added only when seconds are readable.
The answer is h=10 m=55
